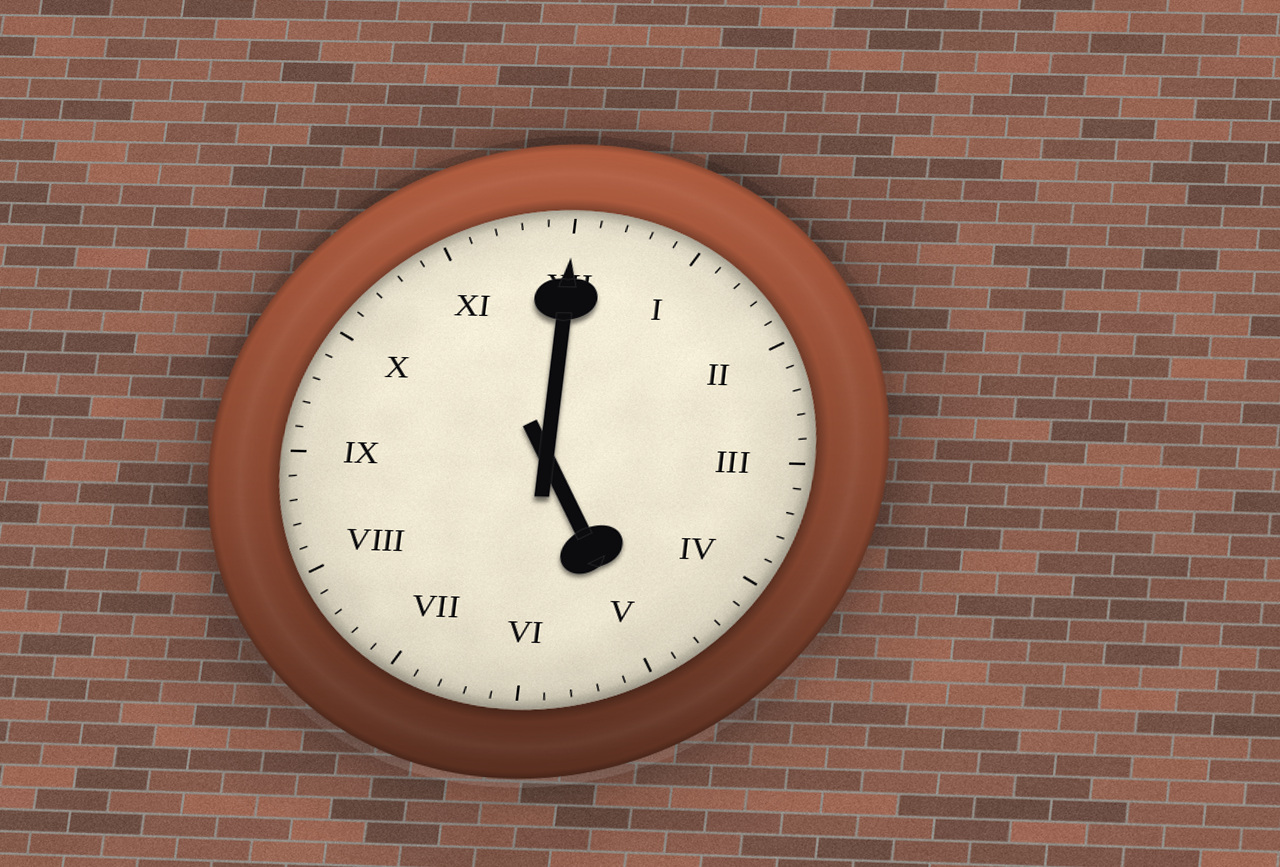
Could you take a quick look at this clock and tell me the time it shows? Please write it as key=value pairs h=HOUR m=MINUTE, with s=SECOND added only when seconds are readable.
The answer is h=5 m=0
